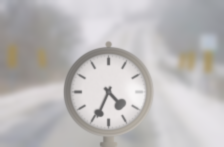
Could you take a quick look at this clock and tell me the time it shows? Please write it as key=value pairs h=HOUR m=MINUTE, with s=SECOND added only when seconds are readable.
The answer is h=4 m=34
